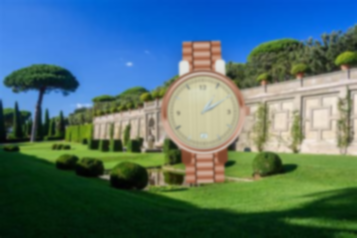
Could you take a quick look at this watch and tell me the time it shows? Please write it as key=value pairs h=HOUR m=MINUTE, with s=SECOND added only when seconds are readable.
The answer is h=1 m=10
